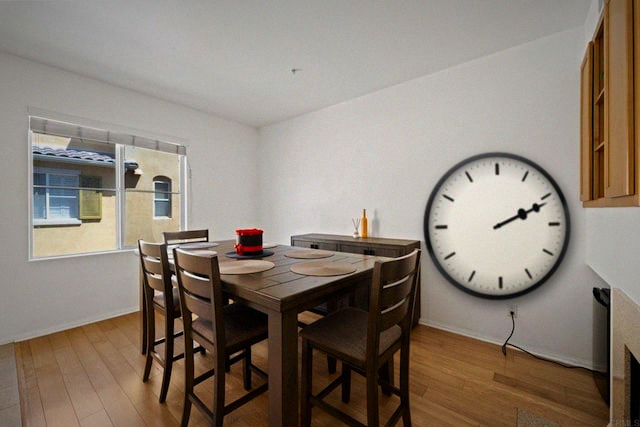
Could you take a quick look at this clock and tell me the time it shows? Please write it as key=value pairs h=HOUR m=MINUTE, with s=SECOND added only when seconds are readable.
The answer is h=2 m=11
